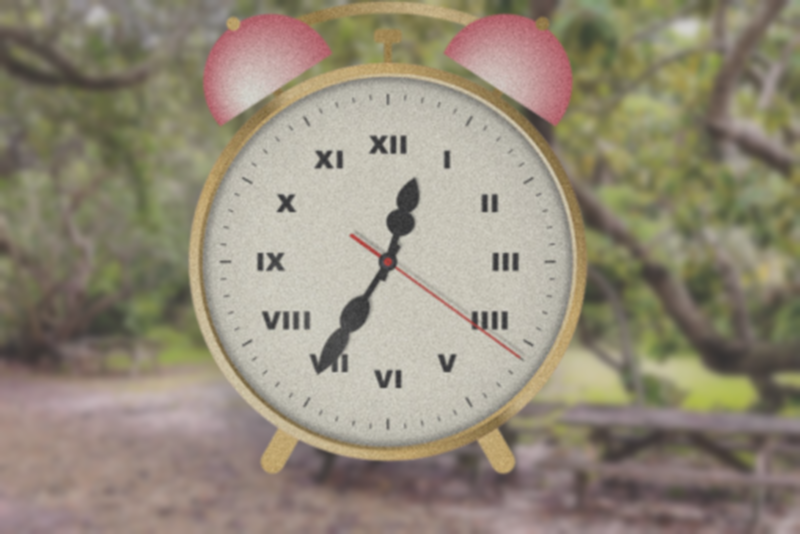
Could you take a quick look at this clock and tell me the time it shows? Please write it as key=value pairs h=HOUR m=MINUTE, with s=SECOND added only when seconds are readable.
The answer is h=12 m=35 s=21
